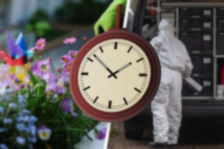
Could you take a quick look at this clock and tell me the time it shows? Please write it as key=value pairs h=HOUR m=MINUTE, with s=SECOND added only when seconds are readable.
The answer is h=1 m=52
